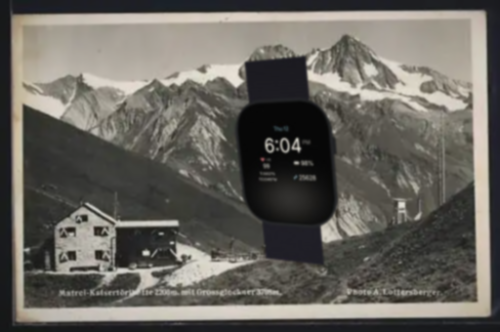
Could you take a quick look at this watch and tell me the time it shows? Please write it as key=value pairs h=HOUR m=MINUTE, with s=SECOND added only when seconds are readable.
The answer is h=6 m=4
